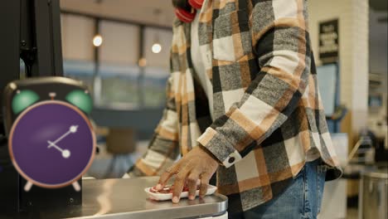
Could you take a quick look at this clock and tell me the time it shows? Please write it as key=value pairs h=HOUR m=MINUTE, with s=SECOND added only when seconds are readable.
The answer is h=4 m=9
